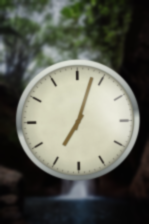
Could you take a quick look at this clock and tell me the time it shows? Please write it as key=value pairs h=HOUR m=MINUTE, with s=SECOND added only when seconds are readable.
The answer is h=7 m=3
